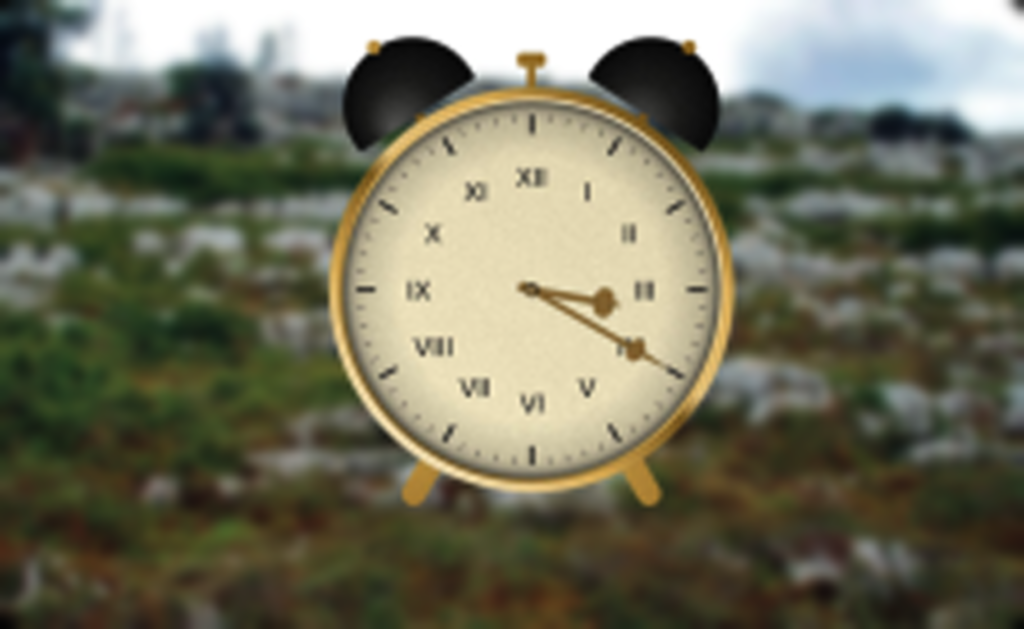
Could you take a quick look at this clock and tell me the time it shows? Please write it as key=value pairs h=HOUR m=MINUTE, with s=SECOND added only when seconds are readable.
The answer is h=3 m=20
